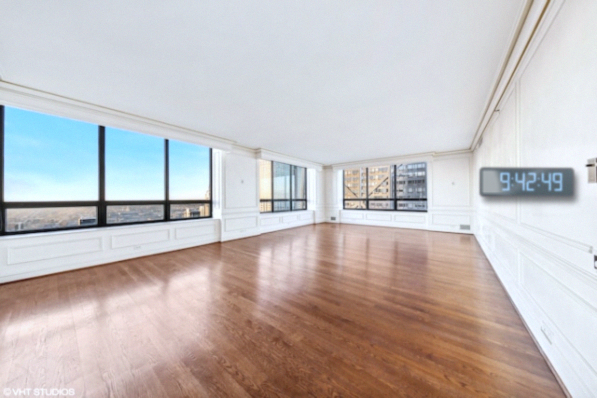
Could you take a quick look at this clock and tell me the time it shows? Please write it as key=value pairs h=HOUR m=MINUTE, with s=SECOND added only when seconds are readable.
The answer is h=9 m=42 s=49
